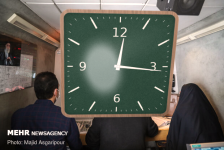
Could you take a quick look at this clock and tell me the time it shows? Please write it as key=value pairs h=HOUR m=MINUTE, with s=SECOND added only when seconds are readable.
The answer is h=12 m=16
